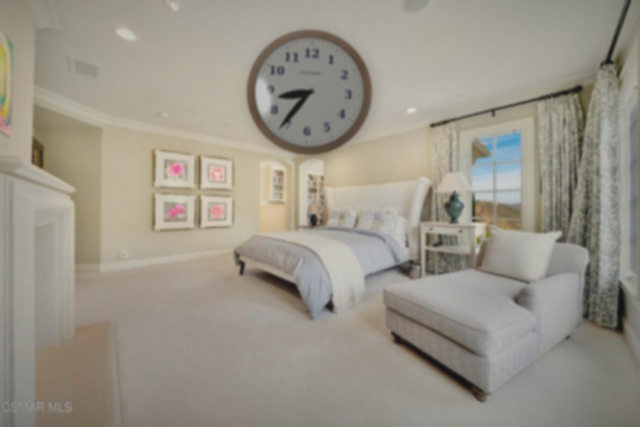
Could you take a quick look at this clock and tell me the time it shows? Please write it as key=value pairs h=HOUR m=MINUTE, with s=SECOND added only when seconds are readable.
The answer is h=8 m=36
